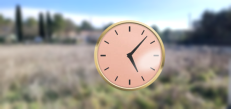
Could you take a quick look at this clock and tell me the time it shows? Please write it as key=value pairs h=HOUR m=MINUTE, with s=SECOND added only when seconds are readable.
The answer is h=5 m=7
